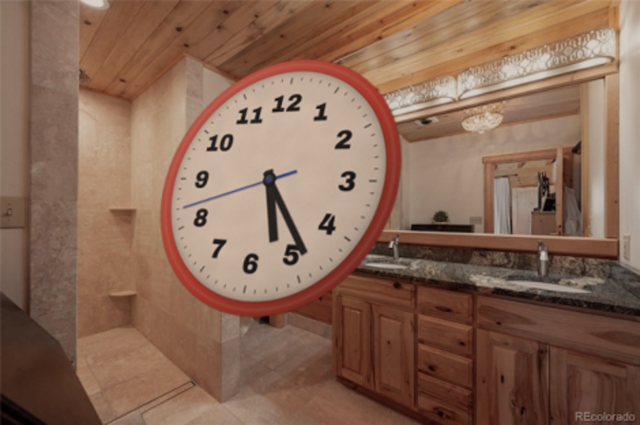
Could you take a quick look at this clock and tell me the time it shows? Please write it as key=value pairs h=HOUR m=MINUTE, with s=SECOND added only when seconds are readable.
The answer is h=5 m=23 s=42
